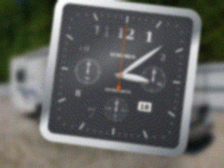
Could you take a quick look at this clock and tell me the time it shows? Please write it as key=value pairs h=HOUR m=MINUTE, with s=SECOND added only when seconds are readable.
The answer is h=3 m=8
